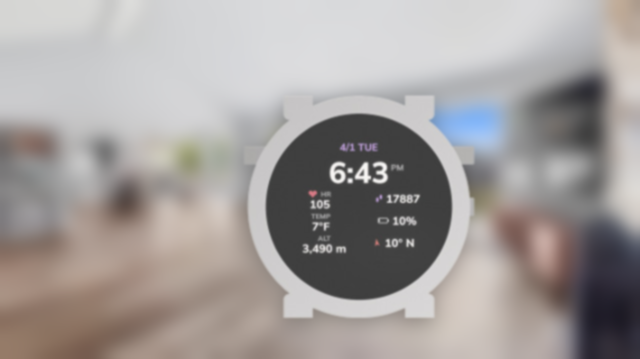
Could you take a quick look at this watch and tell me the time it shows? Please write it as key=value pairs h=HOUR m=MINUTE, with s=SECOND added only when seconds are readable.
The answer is h=6 m=43
